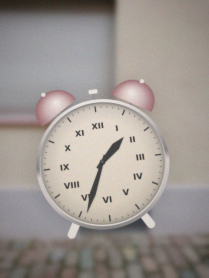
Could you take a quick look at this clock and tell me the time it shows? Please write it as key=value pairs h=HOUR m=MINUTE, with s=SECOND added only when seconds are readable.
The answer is h=1 m=34
